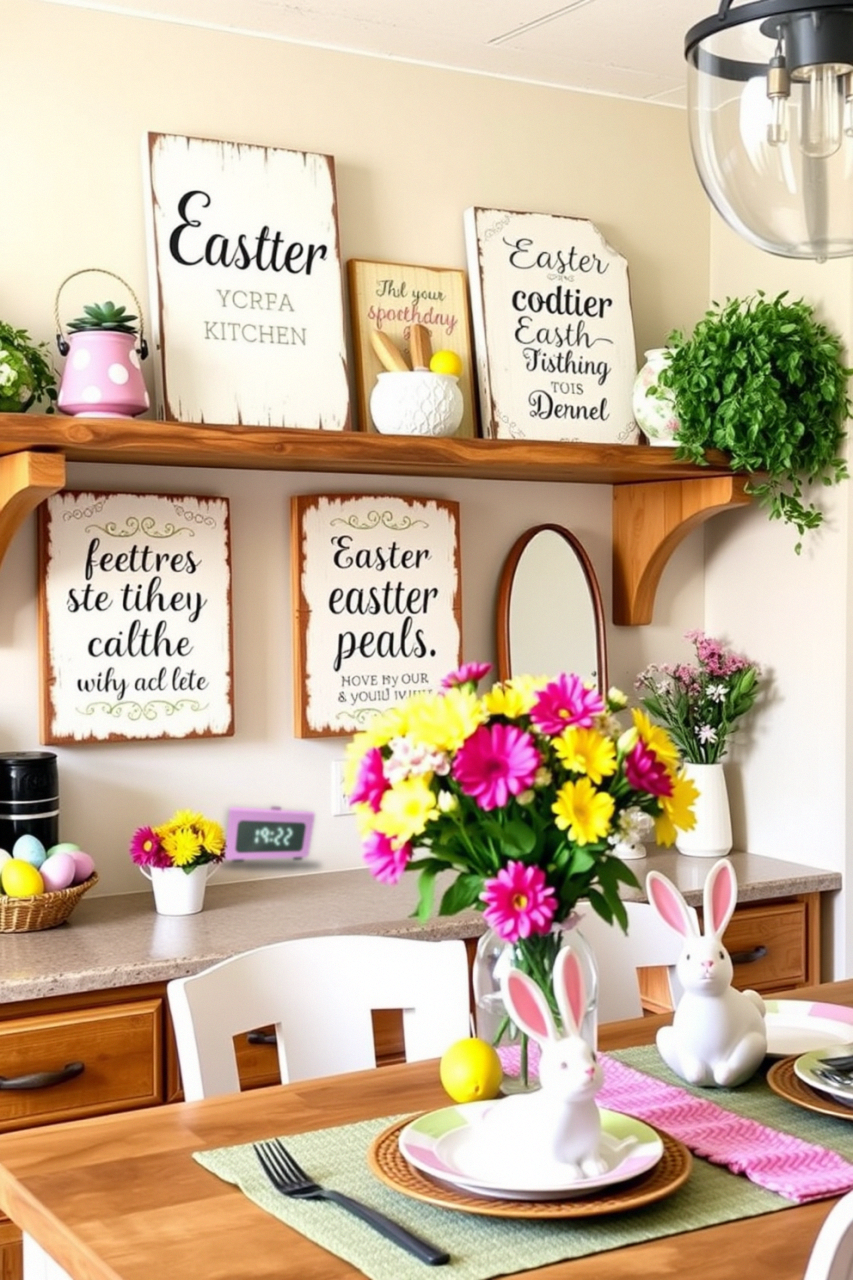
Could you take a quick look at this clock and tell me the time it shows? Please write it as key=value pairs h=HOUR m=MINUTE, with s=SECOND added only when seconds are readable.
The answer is h=19 m=22
